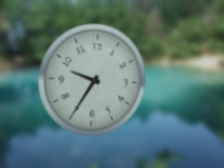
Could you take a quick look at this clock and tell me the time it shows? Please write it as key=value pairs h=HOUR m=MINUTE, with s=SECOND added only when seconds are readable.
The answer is h=9 m=35
